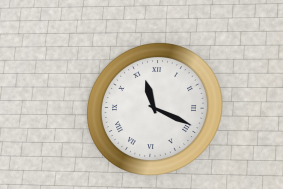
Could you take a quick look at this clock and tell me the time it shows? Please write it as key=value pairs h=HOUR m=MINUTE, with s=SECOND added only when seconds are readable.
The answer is h=11 m=19
